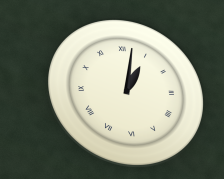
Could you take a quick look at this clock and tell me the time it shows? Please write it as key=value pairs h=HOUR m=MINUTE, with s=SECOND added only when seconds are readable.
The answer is h=1 m=2
